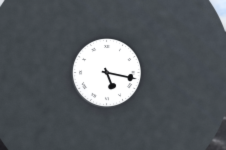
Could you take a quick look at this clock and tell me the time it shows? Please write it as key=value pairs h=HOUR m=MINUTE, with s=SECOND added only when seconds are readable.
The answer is h=5 m=17
